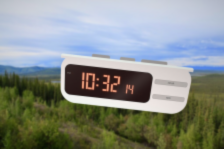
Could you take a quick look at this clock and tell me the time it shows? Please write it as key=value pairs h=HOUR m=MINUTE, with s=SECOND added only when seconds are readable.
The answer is h=10 m=32 s=14
